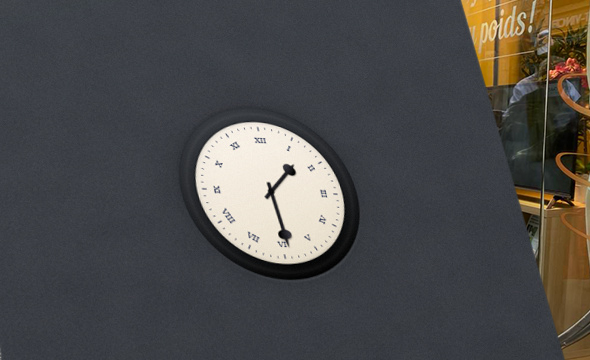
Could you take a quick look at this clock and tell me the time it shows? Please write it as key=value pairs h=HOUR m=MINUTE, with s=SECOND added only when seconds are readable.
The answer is h=1 m=29
